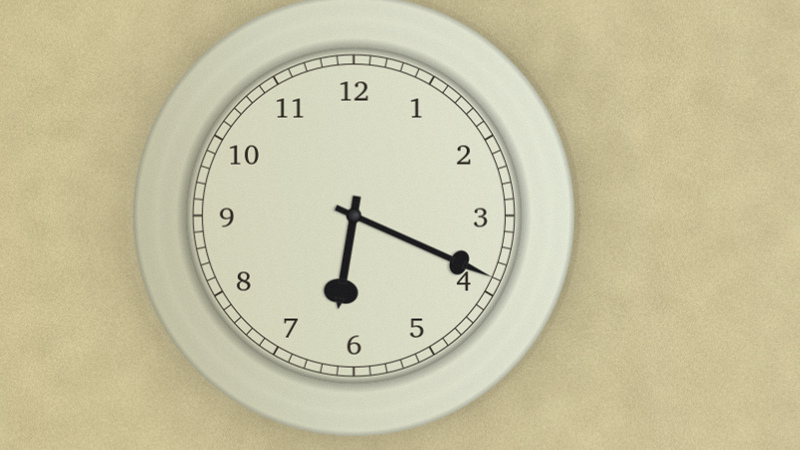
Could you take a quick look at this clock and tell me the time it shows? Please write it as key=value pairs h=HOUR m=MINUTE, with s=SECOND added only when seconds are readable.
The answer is h=6 m=19
